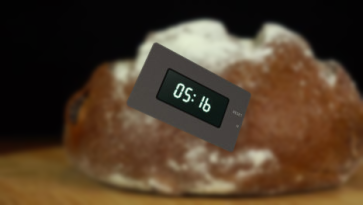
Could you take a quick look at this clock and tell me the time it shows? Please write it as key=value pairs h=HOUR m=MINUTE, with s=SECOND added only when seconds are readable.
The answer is h=5 m=16
